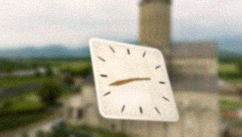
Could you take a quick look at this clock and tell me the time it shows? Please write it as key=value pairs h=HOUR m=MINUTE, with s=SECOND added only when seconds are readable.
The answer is h=2 m=42
